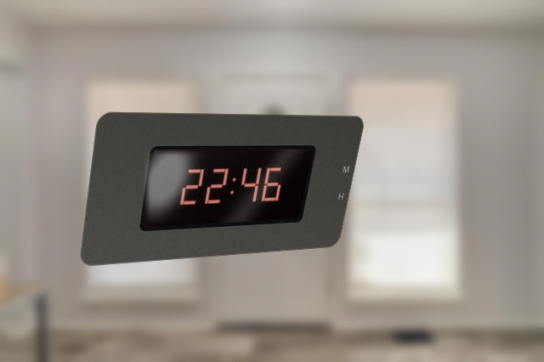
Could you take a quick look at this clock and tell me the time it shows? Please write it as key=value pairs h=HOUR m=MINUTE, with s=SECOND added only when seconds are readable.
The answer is h=22 m=46
